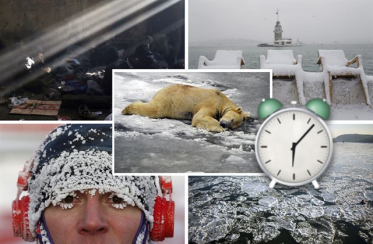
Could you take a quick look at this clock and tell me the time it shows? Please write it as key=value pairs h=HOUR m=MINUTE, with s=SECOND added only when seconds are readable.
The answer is h=6 m=7
